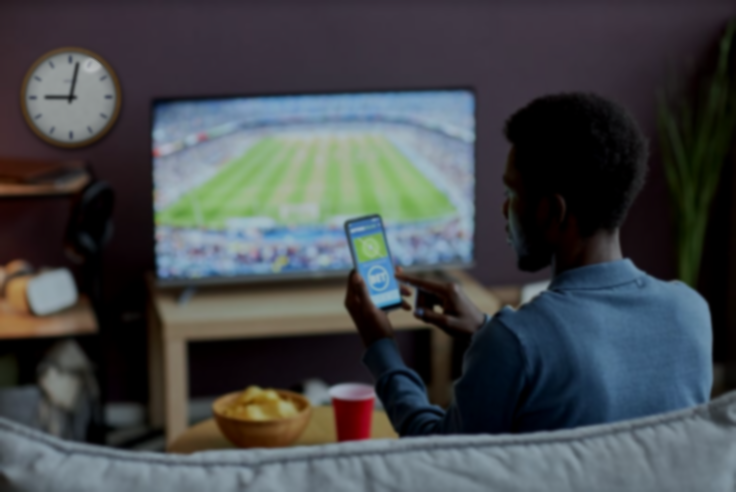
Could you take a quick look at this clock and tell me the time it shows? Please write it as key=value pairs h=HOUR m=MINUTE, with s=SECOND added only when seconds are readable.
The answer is h=9 m=2
